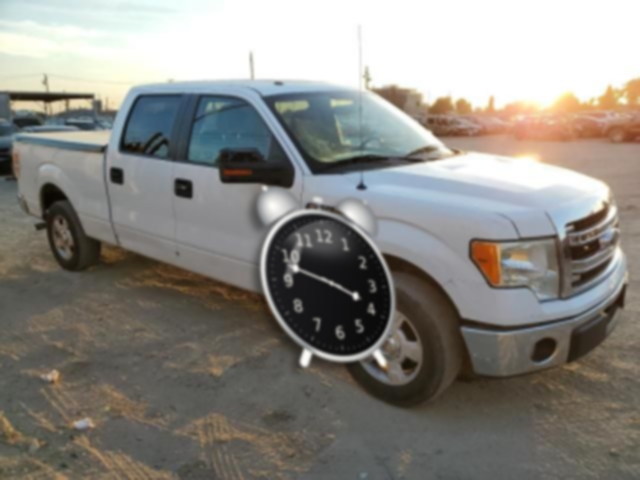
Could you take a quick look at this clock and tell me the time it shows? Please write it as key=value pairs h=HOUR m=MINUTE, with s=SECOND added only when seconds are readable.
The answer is h=3 m=48
